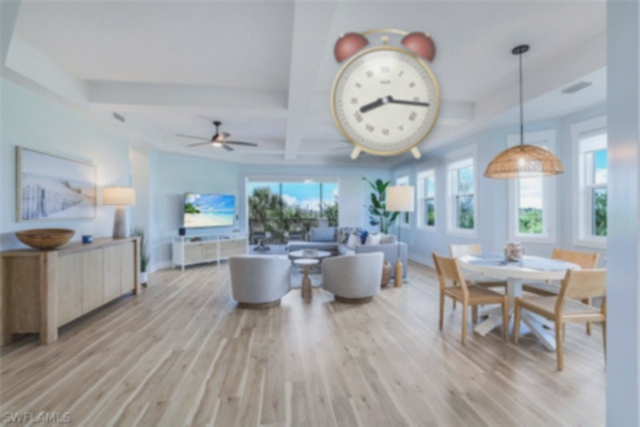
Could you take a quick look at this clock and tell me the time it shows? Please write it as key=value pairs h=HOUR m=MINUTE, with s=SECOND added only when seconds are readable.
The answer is h=8 m=16
